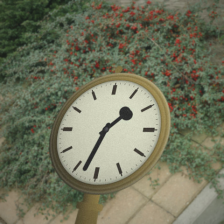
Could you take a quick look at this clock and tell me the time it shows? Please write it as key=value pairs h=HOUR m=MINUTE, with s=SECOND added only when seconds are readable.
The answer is h=1 m=33
